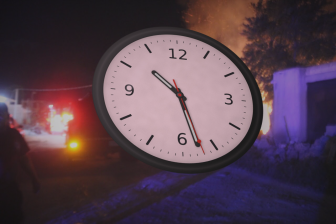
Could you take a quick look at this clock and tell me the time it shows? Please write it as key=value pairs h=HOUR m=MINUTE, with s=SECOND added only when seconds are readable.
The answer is h=10 m=27 s=27
